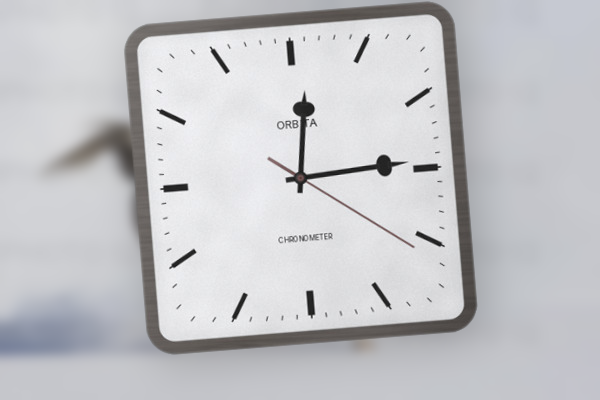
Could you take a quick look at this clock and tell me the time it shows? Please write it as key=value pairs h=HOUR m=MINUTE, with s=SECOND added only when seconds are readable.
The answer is h=12 m=14 s=21
